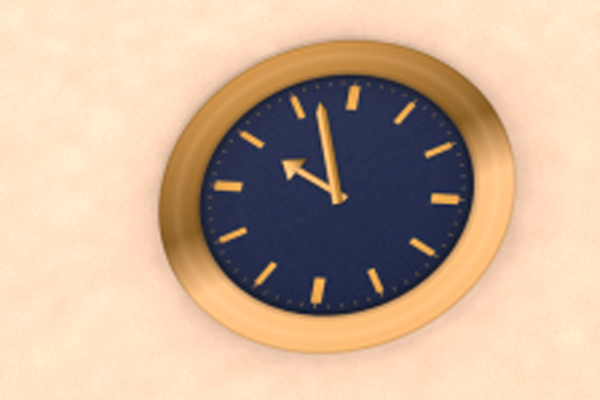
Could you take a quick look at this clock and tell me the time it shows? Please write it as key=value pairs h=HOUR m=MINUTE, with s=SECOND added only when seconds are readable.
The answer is h=9 m=57
